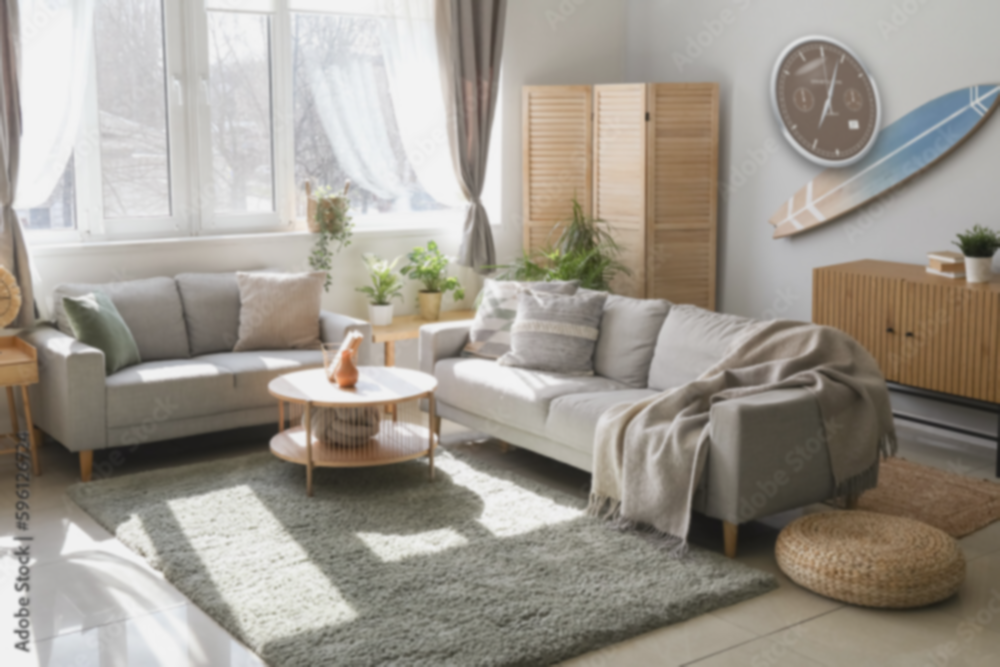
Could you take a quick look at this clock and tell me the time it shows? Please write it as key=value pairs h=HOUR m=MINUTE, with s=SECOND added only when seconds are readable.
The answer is h=7 m=4
